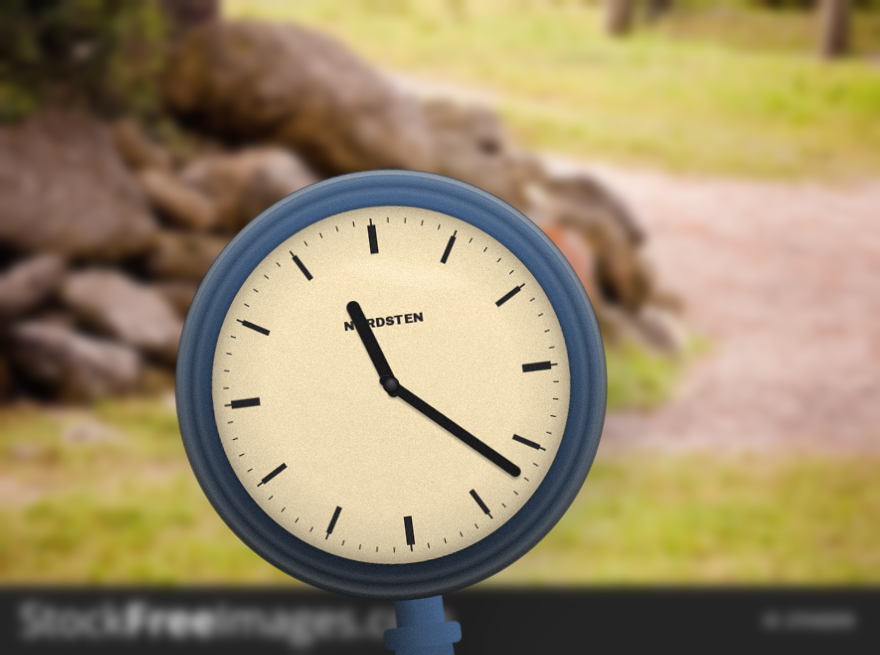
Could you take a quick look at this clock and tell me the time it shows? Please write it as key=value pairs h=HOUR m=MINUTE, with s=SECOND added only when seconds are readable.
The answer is h=11 m=22
